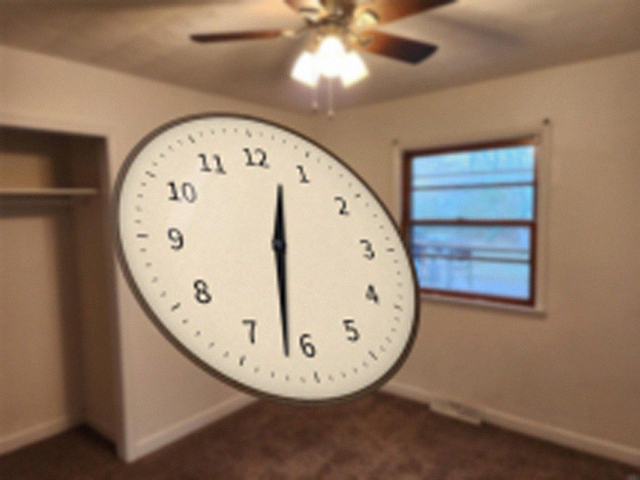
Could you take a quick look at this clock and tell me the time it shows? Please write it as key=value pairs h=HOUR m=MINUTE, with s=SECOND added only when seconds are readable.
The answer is h=12 m=32
